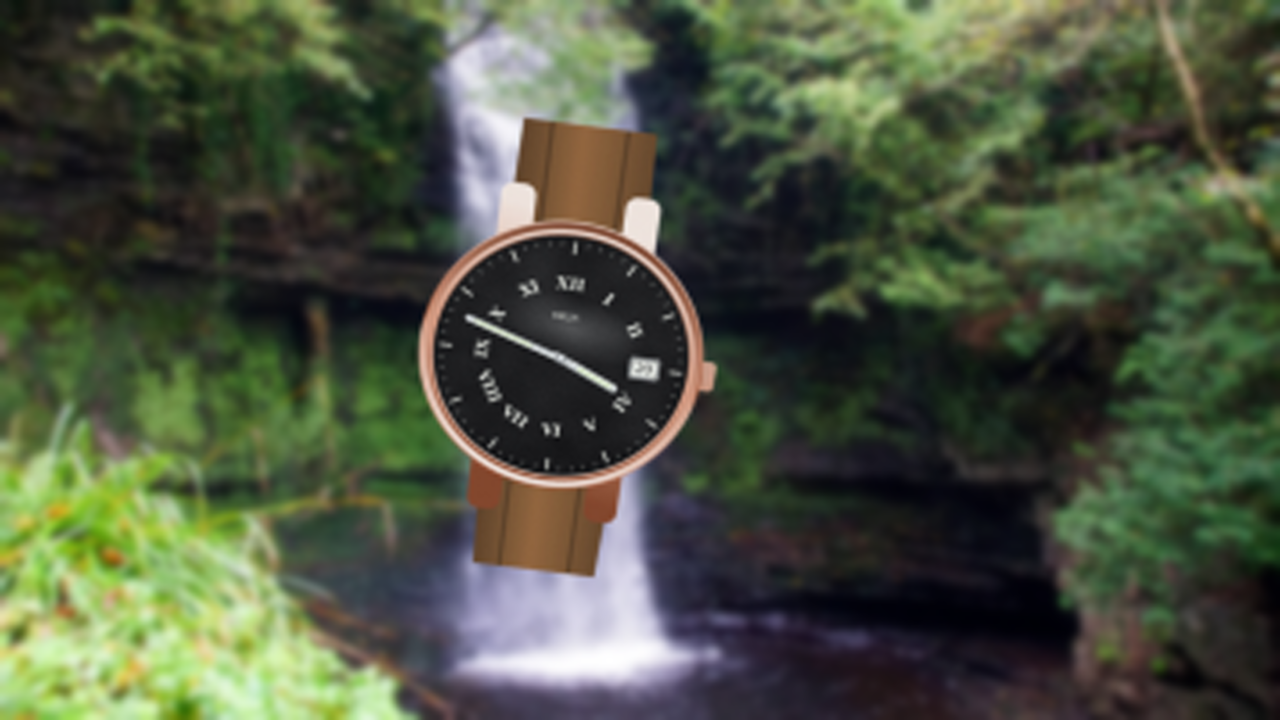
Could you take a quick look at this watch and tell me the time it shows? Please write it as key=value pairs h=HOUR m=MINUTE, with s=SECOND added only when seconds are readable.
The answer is h=3 m=48
